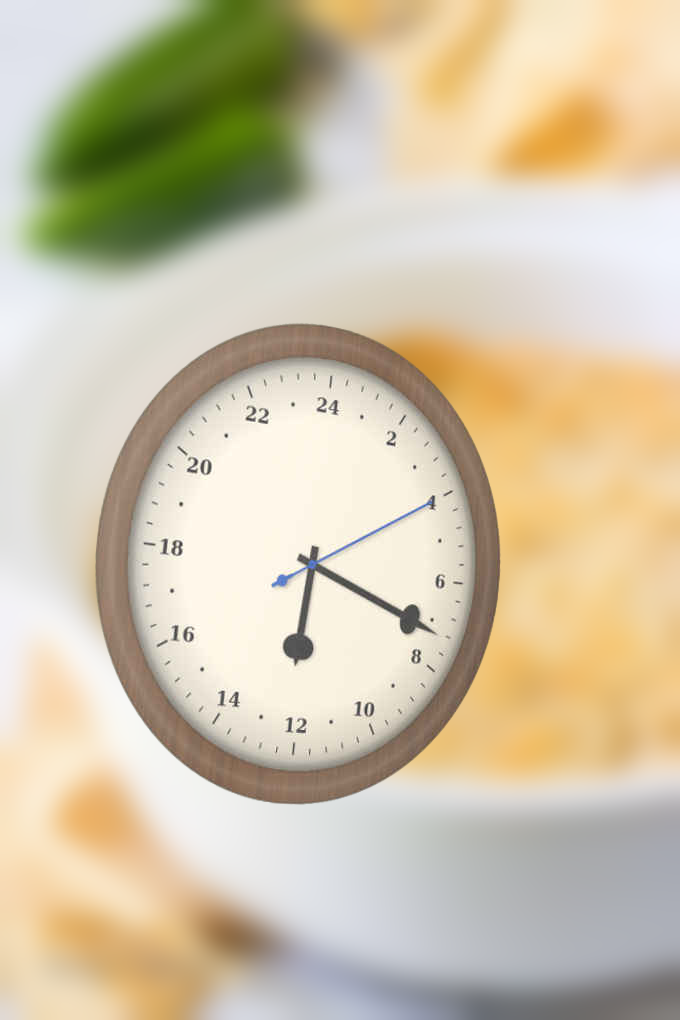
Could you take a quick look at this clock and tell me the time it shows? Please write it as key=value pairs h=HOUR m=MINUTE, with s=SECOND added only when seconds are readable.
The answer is h=12 m=18 s=10
